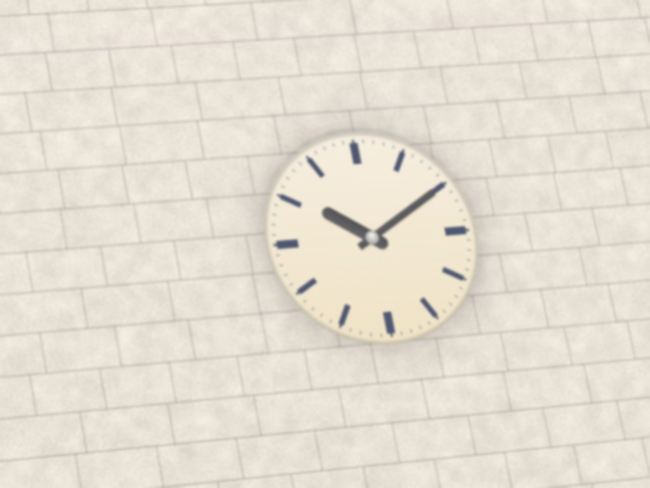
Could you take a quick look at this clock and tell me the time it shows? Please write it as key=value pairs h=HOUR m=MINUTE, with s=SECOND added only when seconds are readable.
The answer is h=10 m=10
